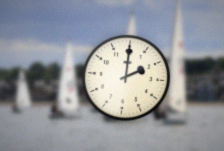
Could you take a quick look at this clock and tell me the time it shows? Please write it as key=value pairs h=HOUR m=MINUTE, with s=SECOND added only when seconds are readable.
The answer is h=2 m=0
